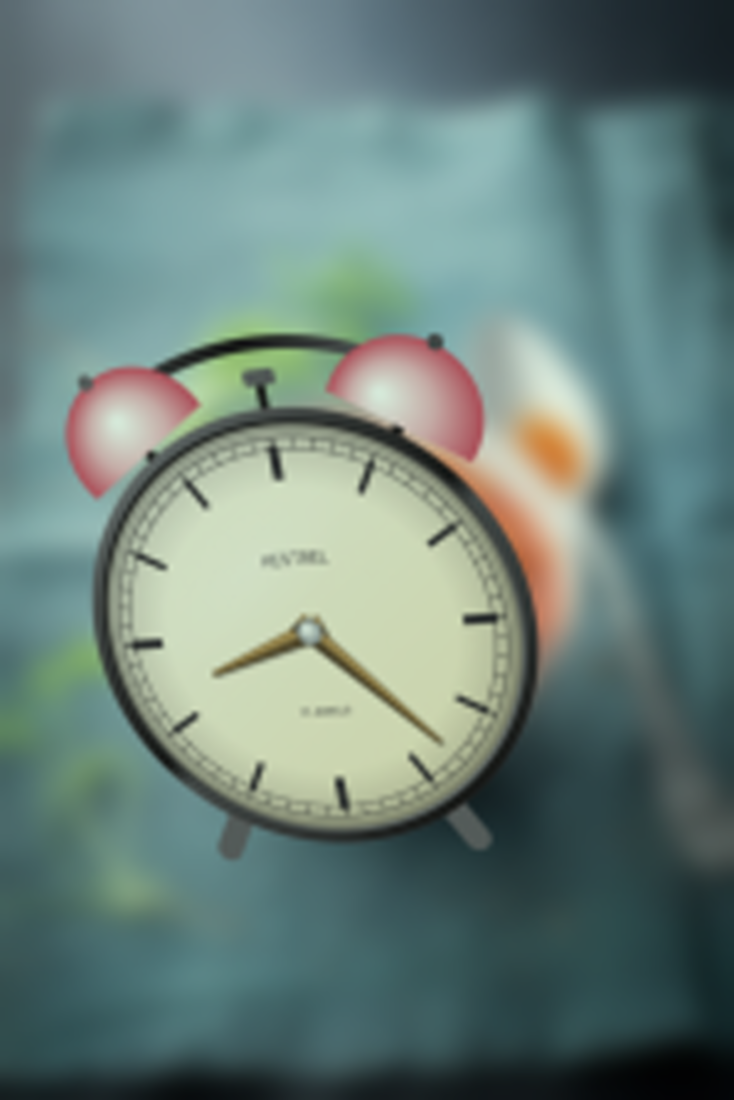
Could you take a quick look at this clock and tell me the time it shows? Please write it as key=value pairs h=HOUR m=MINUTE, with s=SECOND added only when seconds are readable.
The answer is h=8 m=23
